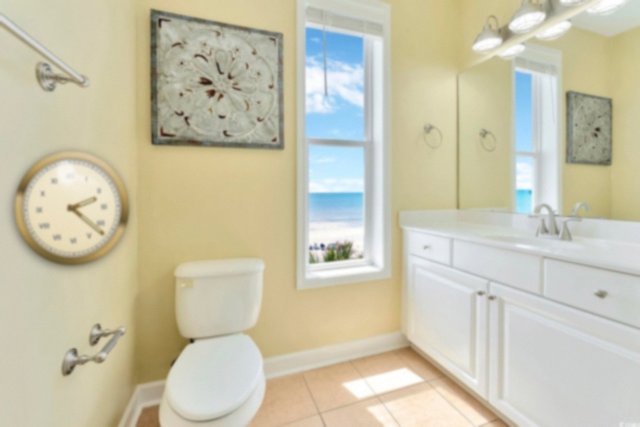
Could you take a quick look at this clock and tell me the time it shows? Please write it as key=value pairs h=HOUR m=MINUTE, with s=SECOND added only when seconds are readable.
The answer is h=2 m=22
